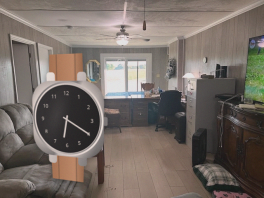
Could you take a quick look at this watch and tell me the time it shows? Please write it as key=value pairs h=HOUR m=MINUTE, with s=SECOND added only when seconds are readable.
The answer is h=6 m=20
